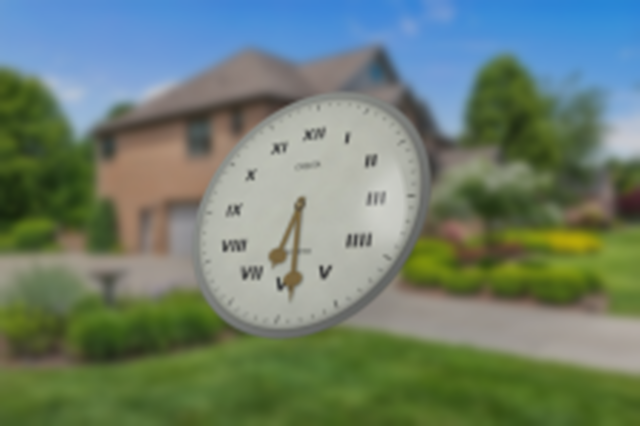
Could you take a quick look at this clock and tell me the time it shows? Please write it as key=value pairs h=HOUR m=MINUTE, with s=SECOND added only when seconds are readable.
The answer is h=6 m=29
